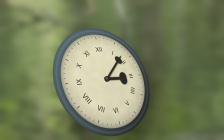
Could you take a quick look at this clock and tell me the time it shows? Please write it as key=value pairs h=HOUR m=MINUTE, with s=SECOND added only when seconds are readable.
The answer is h=3 m=8
